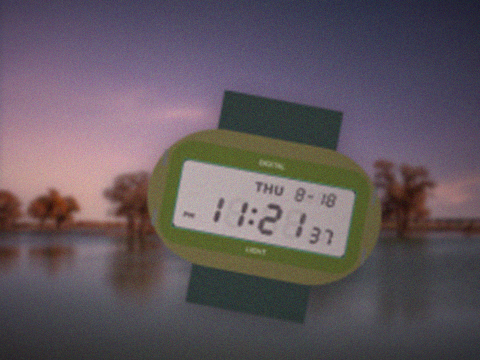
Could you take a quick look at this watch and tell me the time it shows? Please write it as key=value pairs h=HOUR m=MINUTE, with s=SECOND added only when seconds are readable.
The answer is h=11 m=21 s=37
